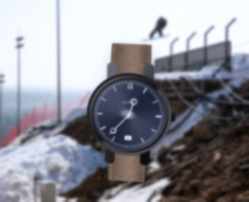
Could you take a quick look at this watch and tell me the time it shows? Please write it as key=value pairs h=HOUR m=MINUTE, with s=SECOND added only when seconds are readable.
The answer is h=12 m=37
